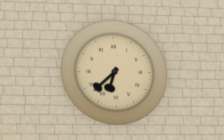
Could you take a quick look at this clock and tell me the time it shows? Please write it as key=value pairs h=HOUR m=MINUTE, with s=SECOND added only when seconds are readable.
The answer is h=6 m=38
